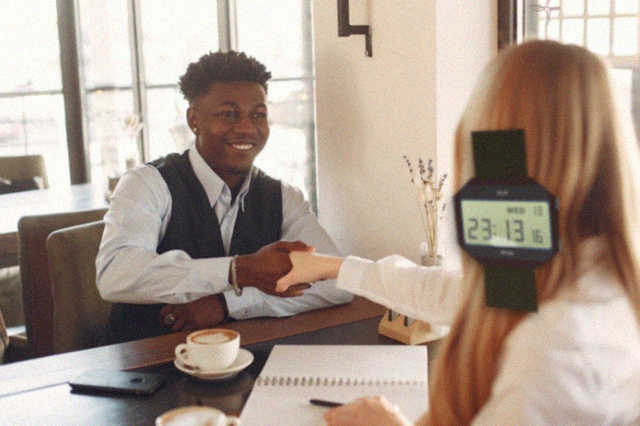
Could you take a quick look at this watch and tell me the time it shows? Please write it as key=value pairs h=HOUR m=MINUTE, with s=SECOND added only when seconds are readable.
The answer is h=23 m=13
